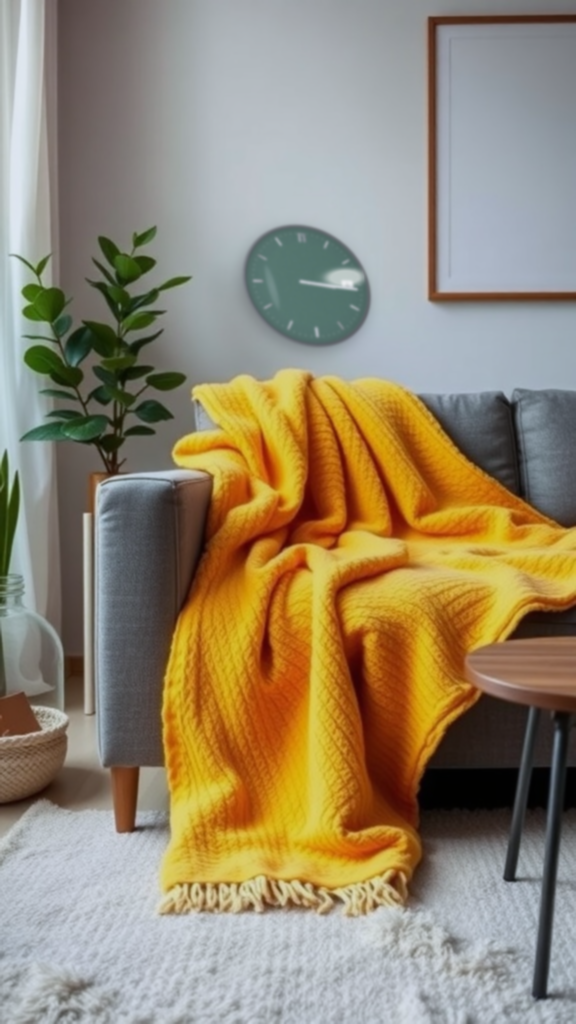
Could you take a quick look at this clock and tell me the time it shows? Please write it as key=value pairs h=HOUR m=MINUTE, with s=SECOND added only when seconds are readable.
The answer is h=3 m=16
